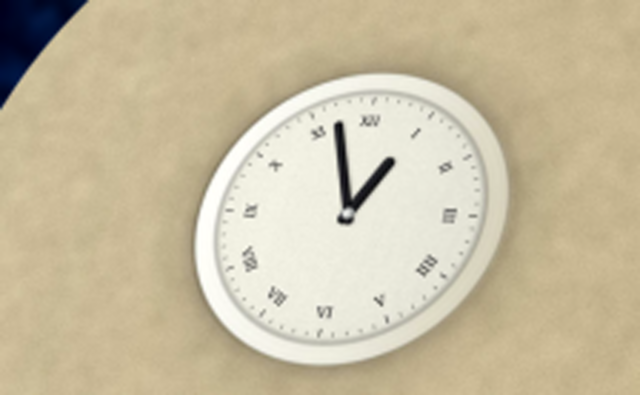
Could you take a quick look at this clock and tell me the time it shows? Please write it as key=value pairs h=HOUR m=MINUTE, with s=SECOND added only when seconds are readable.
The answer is h=12 m=57
